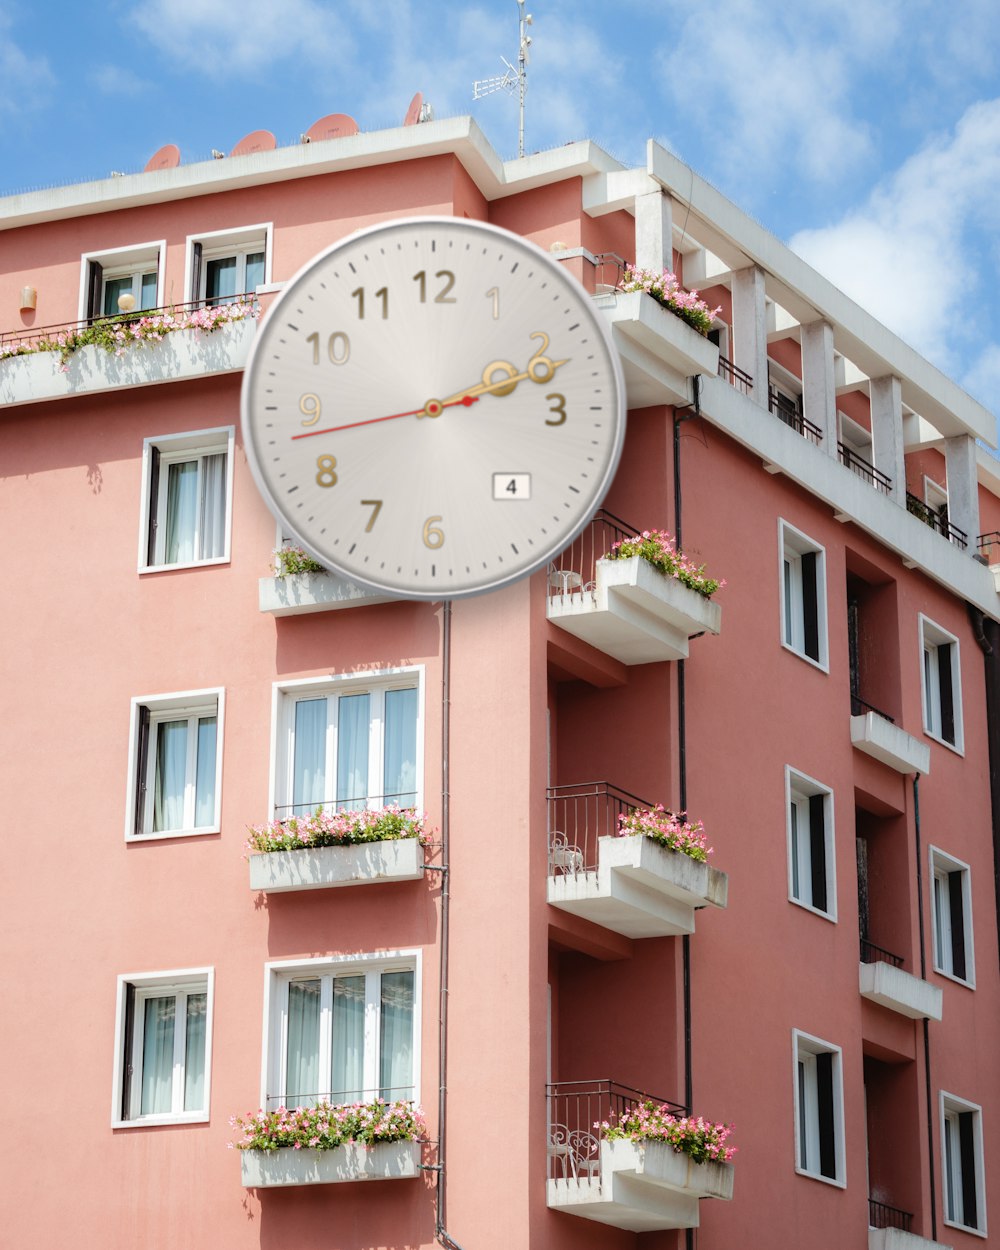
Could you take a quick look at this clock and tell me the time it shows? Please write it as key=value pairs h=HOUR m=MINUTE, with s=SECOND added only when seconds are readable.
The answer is h=2 m=11 s=43
